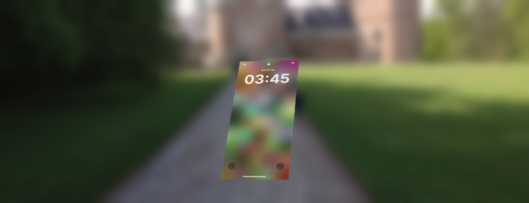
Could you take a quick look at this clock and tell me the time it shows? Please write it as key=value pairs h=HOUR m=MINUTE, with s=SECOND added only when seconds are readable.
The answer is h=3 m=45
